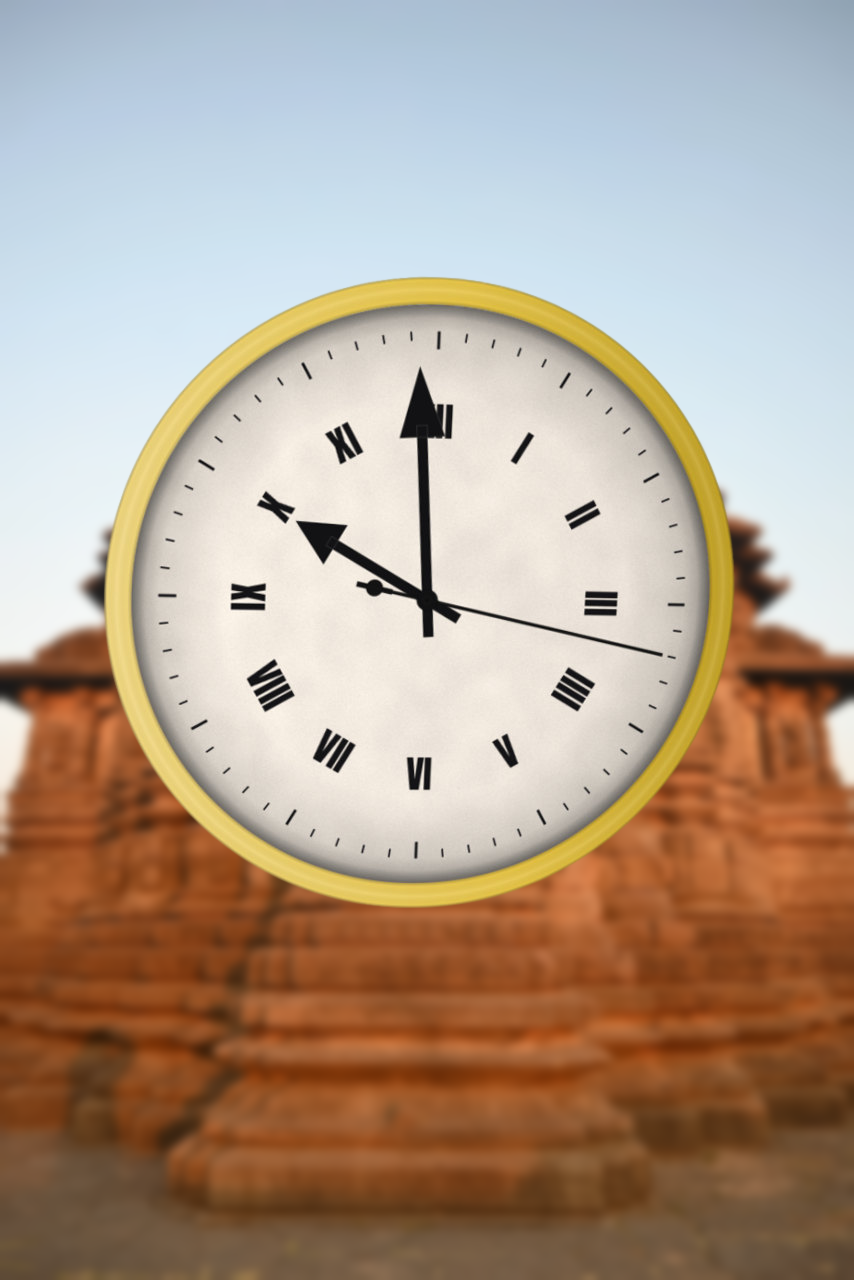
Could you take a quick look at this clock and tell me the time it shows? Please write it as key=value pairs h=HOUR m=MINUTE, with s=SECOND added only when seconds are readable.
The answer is h=9 m=59 s=17
